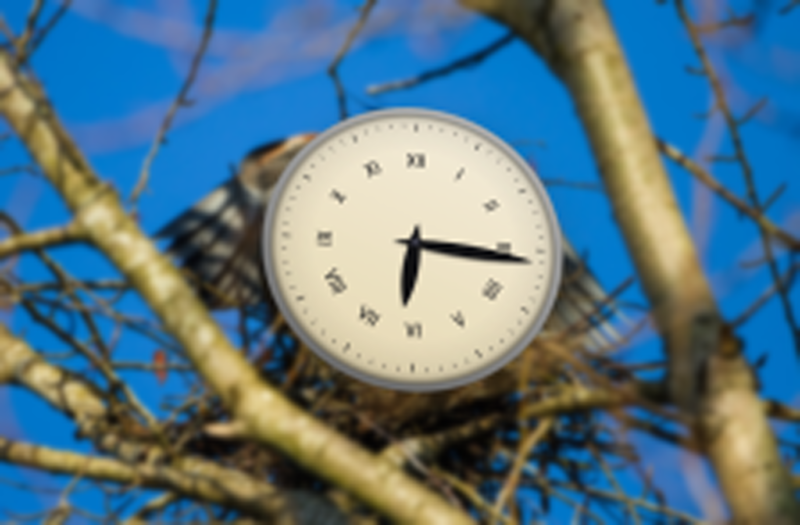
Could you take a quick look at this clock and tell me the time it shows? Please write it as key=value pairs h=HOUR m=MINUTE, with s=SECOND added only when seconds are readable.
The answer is h=6 m=16
